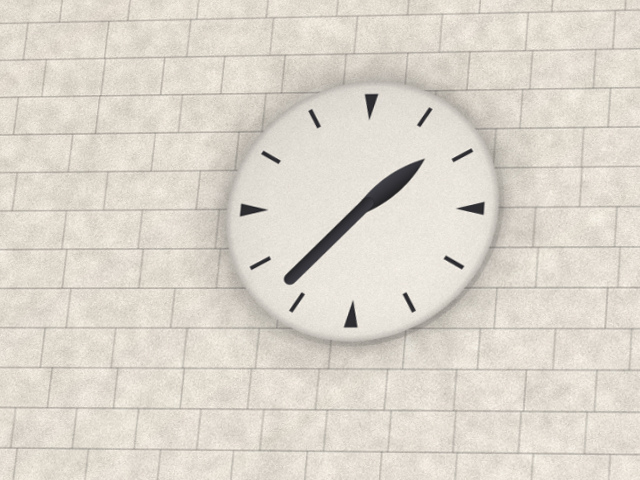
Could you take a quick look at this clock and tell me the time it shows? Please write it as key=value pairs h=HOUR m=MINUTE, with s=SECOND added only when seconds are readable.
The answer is h=1 m=37
